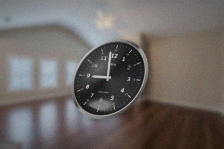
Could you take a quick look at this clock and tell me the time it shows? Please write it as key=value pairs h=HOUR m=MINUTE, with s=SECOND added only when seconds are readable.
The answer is h=8 m=58
